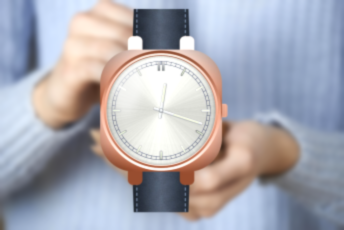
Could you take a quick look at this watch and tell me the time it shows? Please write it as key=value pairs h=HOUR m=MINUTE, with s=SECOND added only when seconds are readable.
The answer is h=12 m=18
